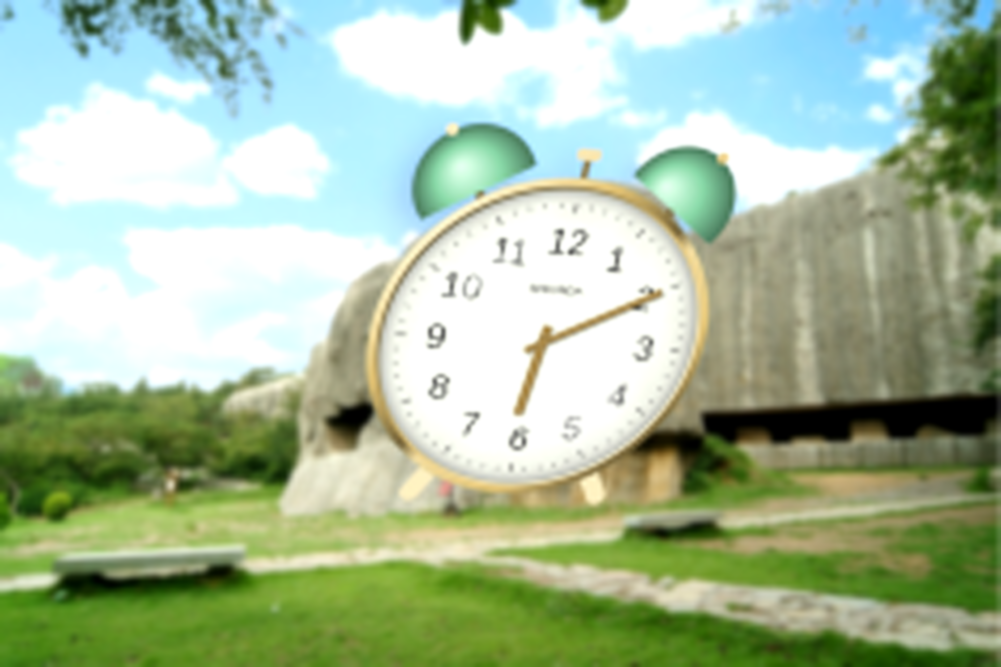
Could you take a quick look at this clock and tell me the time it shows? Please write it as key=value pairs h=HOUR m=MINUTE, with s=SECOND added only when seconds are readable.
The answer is h=6 m=10
